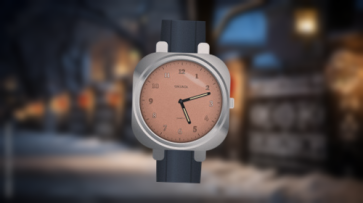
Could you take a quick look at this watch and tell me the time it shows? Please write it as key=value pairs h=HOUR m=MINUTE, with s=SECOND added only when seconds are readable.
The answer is h=5 m=12
